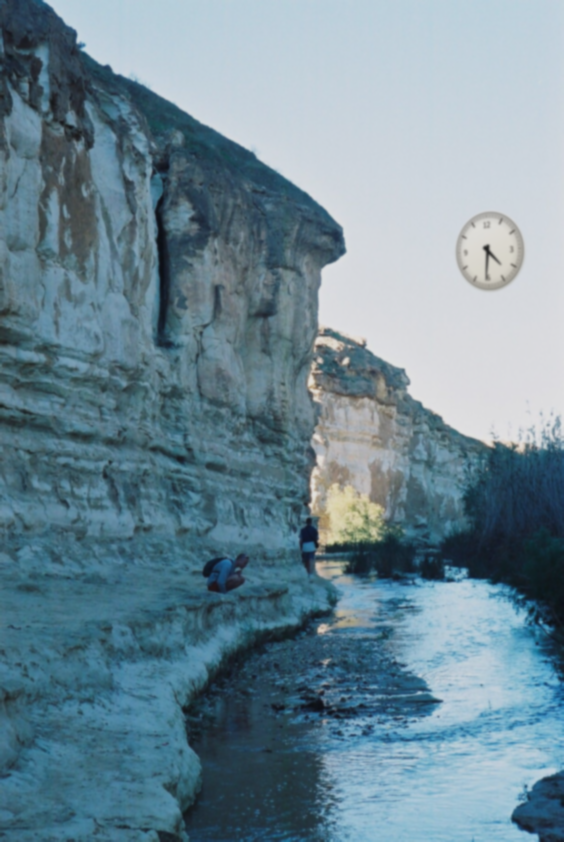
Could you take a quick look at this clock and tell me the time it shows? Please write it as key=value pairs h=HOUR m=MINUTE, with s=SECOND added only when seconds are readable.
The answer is h=4 m=31
